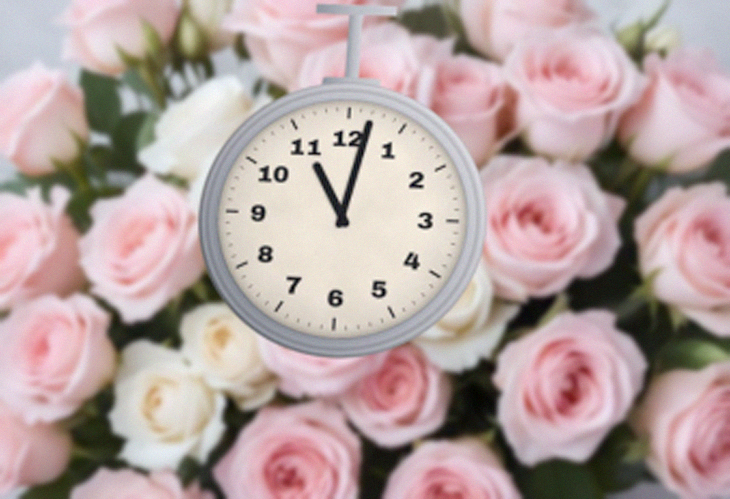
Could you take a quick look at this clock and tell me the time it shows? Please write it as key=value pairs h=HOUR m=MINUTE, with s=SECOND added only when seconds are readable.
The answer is h=11 m=2
